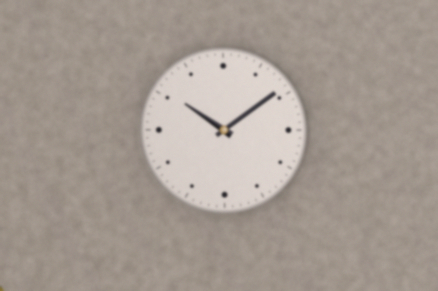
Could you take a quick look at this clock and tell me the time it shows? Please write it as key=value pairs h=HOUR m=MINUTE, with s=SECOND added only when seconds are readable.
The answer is h=10 m=9
